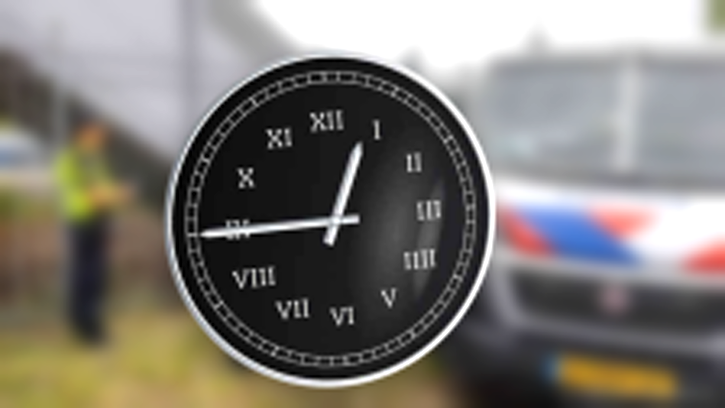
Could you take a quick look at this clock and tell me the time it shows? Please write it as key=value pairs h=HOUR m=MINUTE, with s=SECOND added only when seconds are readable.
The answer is h=12 m=45
